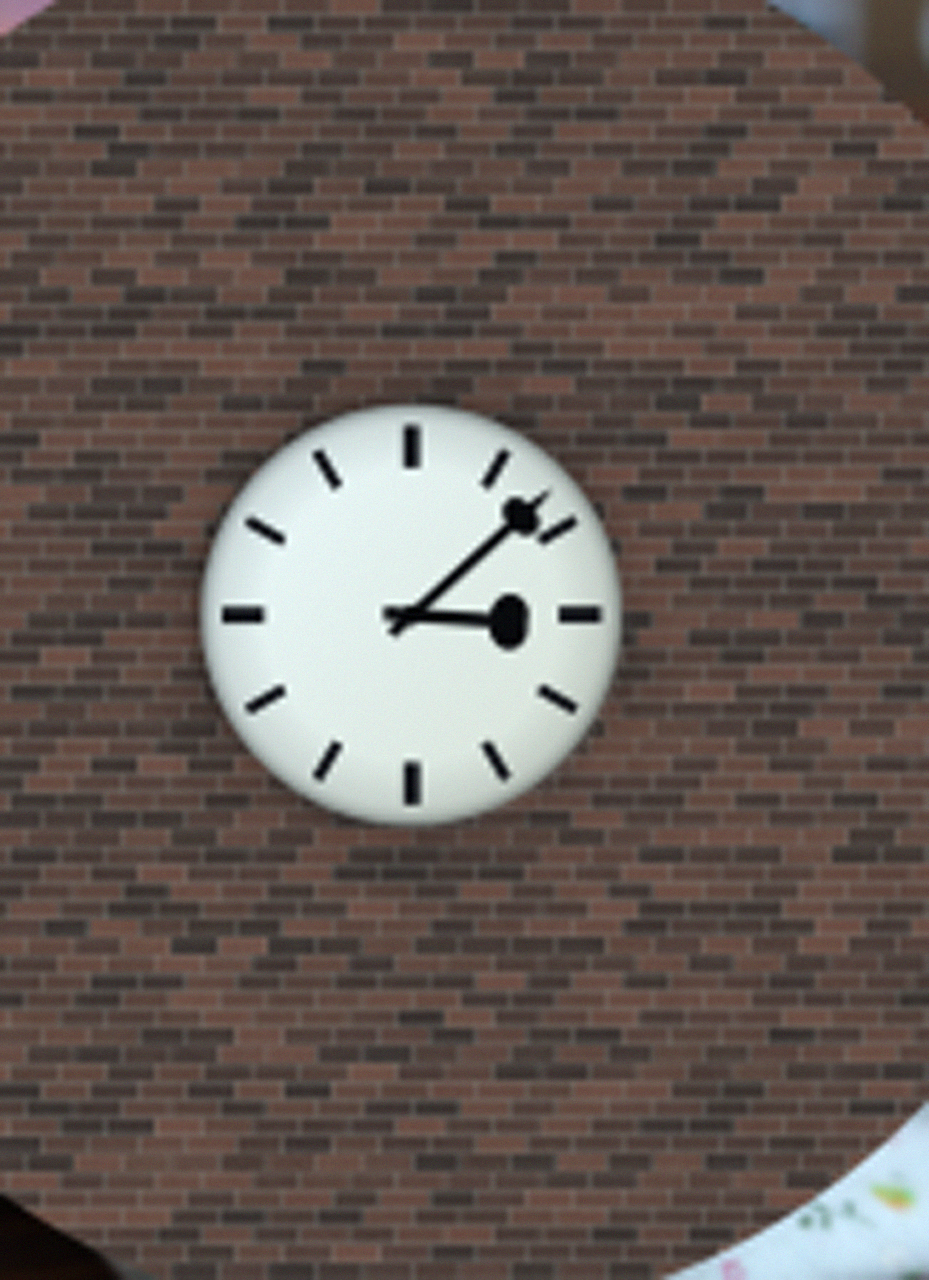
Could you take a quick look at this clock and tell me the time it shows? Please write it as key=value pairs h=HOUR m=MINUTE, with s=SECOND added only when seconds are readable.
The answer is h=3 m=8
